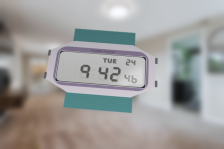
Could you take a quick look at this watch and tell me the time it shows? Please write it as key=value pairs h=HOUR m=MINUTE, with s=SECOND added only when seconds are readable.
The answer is h=9 m=42 s=46
